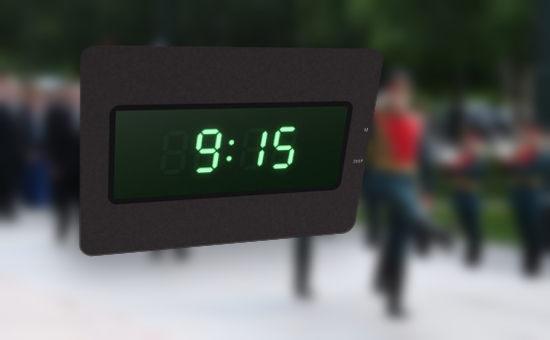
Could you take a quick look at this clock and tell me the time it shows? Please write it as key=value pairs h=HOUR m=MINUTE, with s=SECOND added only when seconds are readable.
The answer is h=9 m=15
